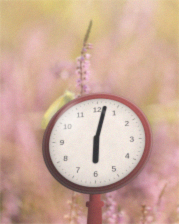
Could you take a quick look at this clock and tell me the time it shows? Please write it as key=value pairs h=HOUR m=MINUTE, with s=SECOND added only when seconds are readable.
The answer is h=6 m=2
